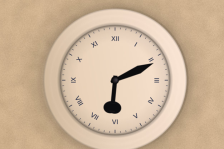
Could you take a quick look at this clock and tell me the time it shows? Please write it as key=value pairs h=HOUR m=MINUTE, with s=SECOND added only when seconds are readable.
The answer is h=6 m=11
